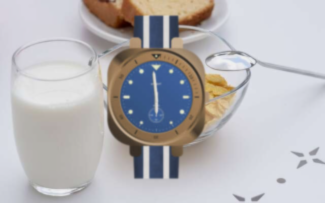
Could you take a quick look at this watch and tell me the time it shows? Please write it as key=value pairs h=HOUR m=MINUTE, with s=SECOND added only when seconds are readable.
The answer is h=5 m=59
